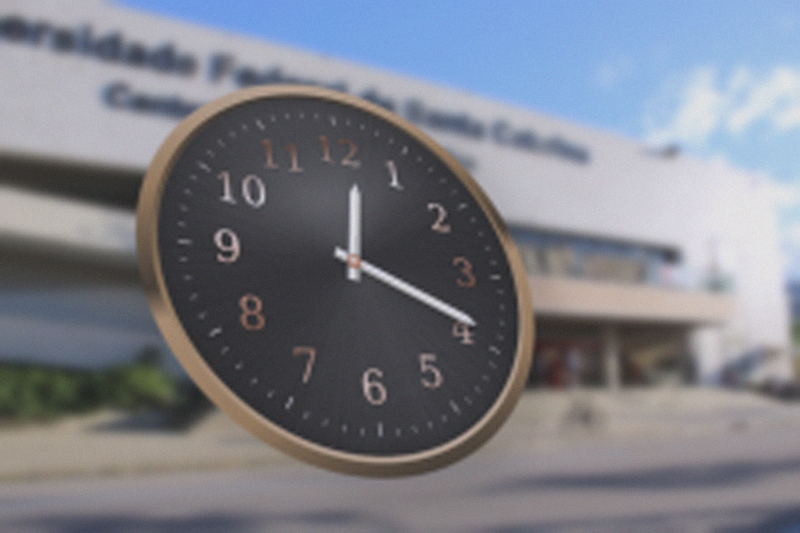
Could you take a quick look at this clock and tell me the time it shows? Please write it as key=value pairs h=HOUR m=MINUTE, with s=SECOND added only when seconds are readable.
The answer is h=12 m=19
